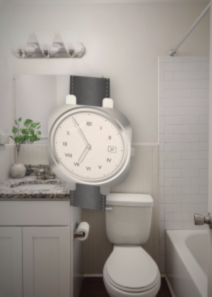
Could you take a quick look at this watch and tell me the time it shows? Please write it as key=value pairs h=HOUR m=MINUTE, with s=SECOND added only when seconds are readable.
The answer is h=6 m=55
